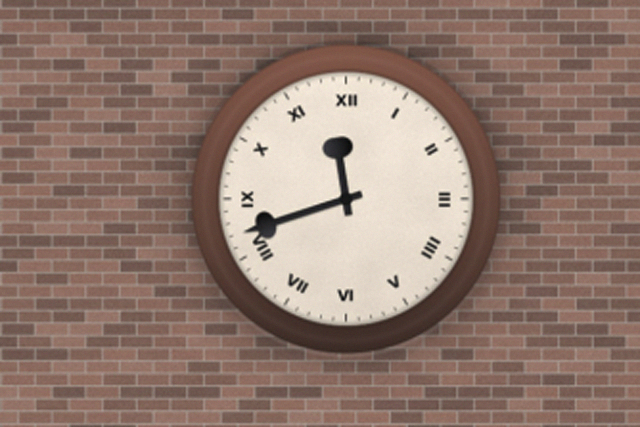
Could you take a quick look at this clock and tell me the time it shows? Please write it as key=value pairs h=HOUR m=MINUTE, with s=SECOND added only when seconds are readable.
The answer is h=11 m=42
